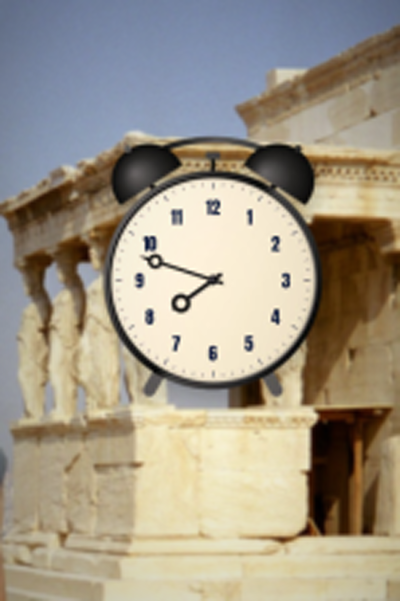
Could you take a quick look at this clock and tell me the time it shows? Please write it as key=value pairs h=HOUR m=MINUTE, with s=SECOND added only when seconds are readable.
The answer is h=7 m=48
